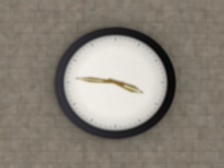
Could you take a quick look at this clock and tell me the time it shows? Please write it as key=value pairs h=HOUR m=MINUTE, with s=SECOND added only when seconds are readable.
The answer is h=3 m=46
